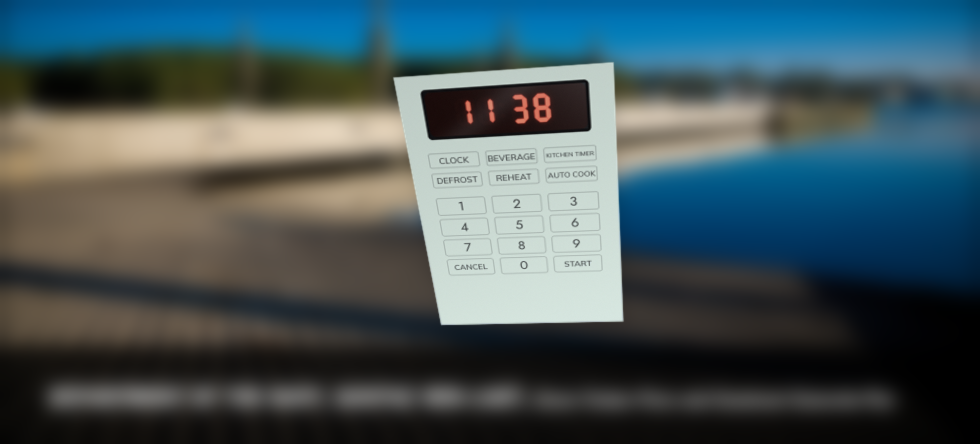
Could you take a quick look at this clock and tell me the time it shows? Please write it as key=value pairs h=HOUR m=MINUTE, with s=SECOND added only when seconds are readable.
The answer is h=11 m=38
